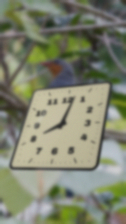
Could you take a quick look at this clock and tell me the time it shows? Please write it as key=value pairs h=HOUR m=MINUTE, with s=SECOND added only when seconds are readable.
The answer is h=8 m=2
